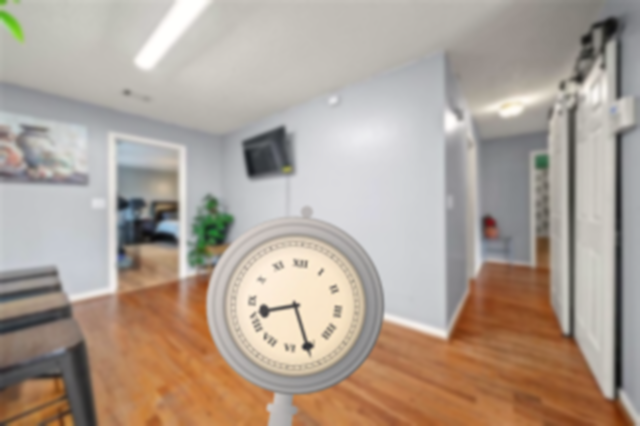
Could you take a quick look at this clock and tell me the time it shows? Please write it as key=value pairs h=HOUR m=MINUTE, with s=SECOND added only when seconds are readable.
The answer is h=8 m=26
